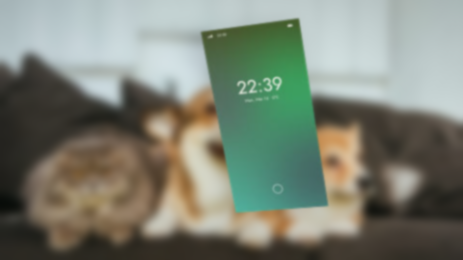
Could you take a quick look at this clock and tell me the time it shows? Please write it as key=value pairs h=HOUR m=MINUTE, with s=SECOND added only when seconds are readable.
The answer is h=22 m=39
